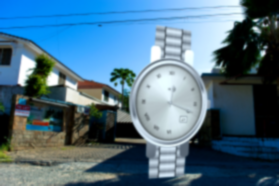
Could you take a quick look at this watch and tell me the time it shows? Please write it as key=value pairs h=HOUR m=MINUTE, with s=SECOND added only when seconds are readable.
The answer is h=12 m=18
